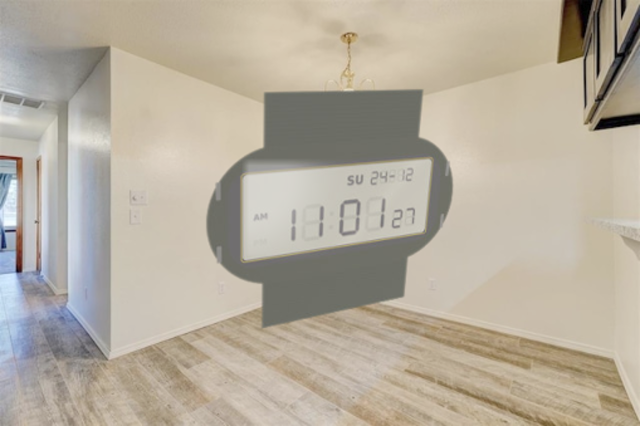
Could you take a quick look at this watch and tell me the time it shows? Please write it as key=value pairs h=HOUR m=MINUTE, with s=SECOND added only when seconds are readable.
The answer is h=11 m=1 s=27
